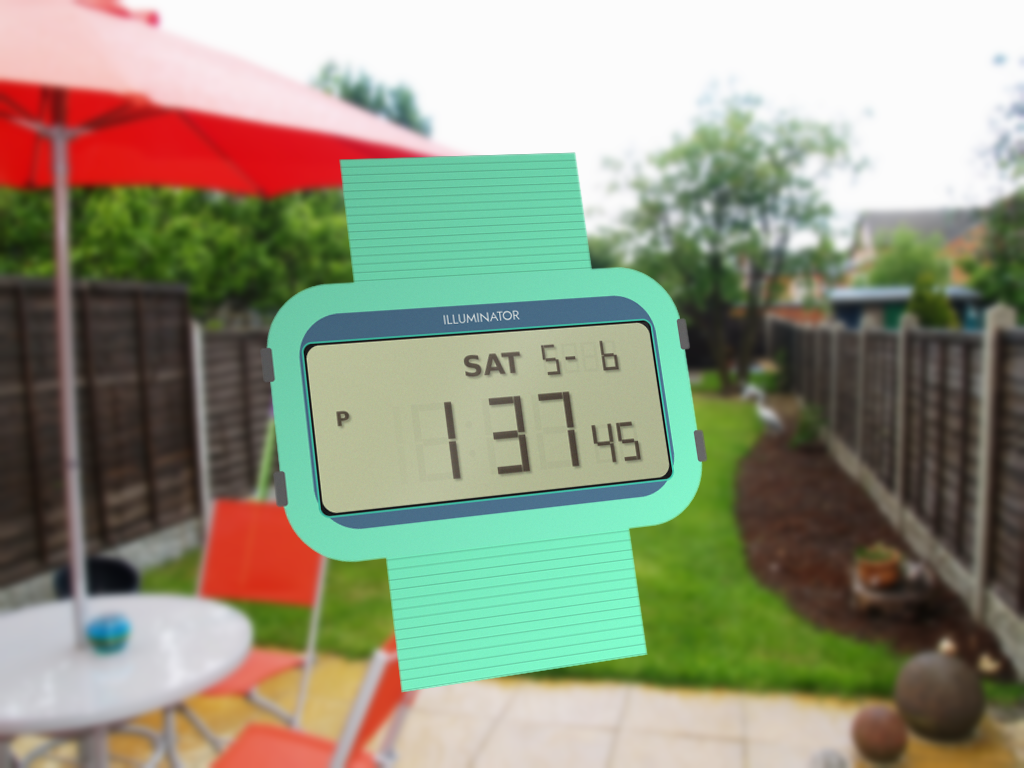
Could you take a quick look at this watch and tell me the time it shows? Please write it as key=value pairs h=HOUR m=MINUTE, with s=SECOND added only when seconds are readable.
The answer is h=1 m=37 s=45
